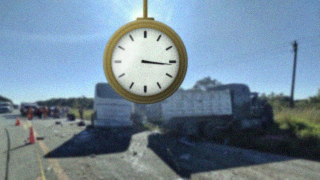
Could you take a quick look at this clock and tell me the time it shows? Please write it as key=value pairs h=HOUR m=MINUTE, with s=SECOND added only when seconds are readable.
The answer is h=3 m=16
